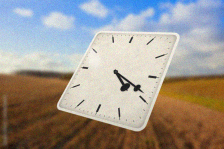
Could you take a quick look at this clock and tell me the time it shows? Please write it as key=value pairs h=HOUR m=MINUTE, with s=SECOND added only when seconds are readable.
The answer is h=4 m=19
